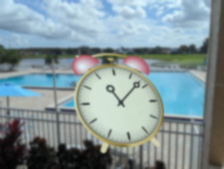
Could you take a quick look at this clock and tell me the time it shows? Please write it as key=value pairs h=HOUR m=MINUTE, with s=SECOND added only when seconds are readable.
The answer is h=11 m=8
